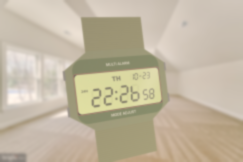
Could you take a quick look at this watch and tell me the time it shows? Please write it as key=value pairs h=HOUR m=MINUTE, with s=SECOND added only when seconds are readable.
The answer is h=22 m=26 s=58
